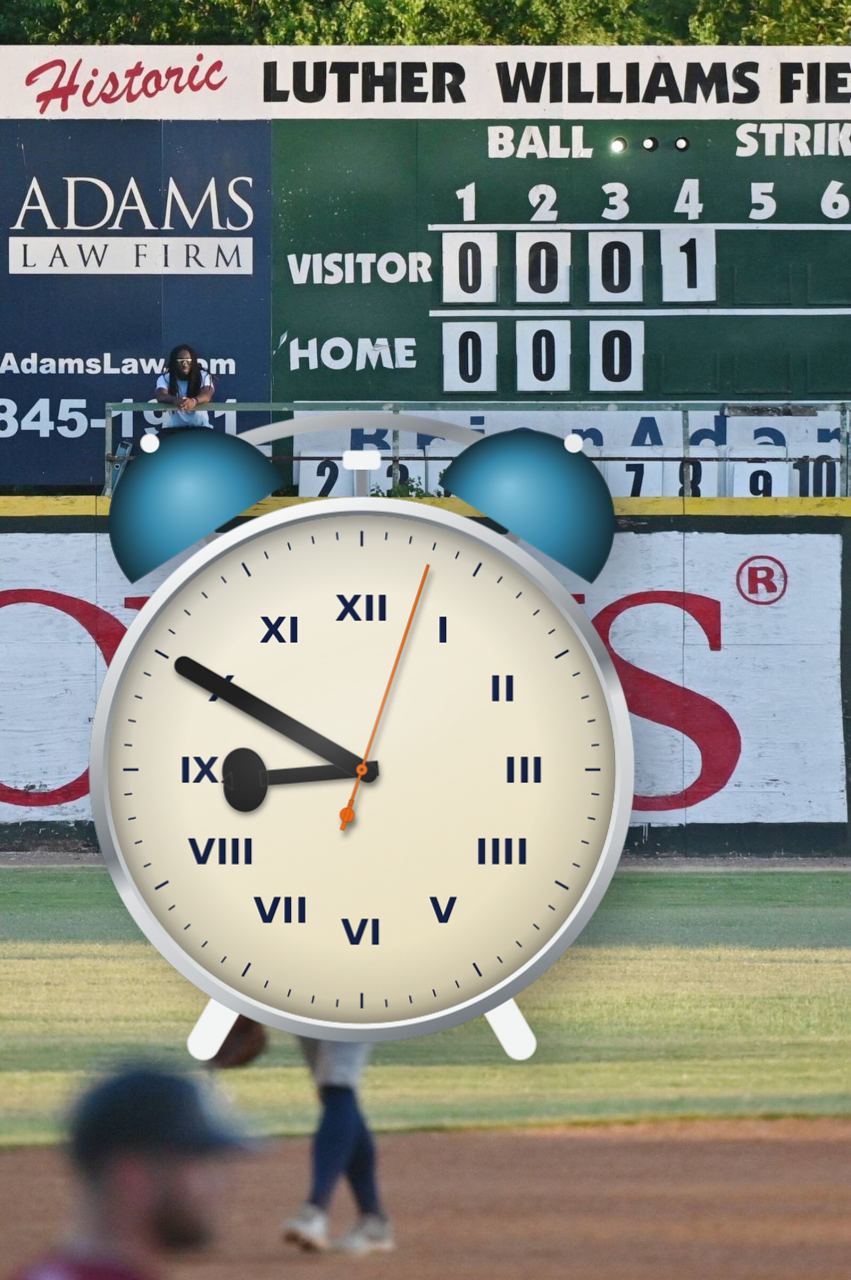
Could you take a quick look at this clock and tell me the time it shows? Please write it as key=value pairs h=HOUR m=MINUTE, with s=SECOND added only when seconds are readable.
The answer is h=8 m=50 s=3
